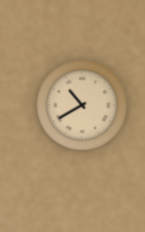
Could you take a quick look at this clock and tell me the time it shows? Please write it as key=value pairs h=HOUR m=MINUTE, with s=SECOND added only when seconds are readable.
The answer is h=10 m=40
